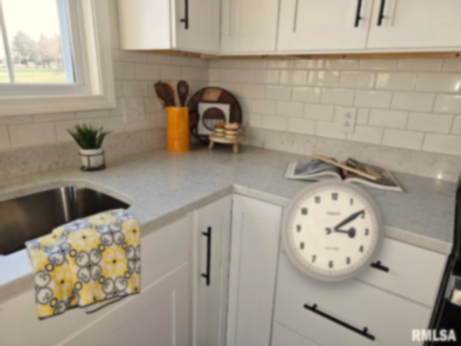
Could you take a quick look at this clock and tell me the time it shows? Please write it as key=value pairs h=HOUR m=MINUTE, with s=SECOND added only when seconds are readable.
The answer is h=3 m=9
